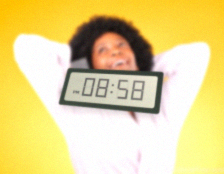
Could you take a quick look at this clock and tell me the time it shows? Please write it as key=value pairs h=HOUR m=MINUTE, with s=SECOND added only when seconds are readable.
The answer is h=8 m=58
